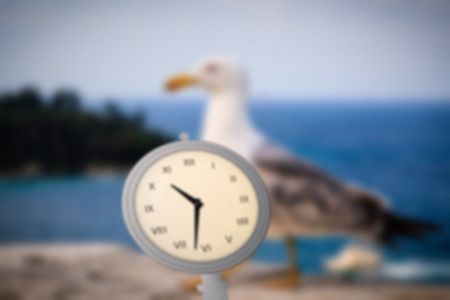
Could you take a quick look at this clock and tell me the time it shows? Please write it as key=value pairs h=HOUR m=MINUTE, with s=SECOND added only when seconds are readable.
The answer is h=10 m=32
